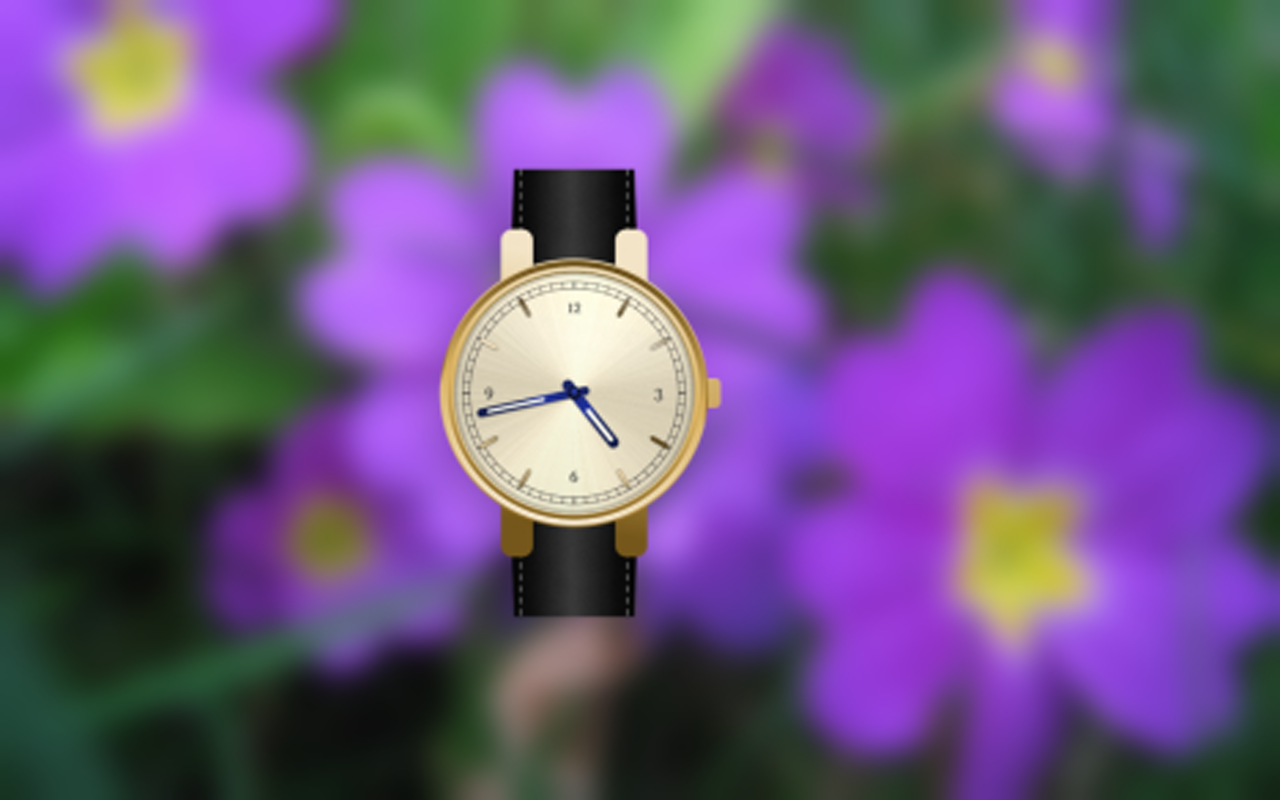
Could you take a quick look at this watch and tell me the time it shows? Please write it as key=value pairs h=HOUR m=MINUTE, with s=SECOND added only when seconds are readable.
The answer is h=4 m=43
